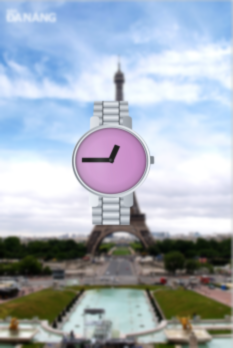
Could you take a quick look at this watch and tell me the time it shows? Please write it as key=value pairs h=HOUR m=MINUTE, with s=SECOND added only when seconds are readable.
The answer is h=12 m=45
